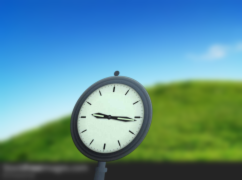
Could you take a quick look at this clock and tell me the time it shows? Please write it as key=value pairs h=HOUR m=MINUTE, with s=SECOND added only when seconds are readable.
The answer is h=9 m=16
